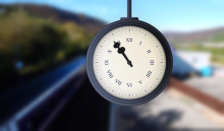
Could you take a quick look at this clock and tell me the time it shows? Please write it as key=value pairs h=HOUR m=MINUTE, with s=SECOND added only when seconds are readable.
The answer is h=10 m=54
